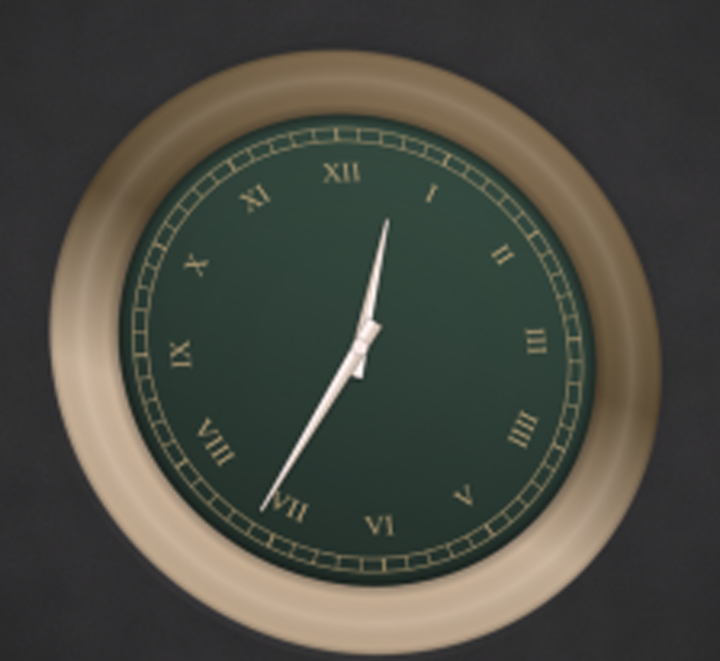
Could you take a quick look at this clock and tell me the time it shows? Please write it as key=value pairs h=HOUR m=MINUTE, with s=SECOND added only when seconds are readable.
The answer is h=12 m=36
